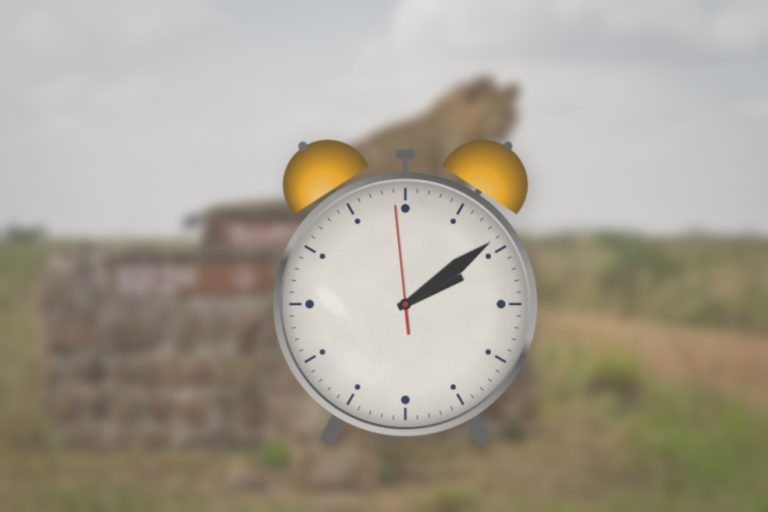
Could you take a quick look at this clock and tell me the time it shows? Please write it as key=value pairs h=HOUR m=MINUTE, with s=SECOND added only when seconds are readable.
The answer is h=2 m=8 s=59
